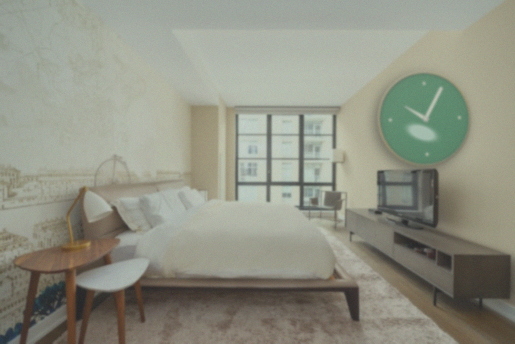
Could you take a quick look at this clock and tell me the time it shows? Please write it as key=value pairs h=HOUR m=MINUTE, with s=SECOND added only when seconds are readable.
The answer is h=10 m=5
